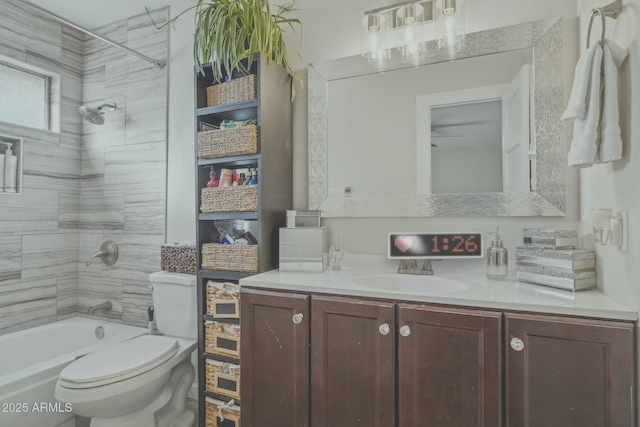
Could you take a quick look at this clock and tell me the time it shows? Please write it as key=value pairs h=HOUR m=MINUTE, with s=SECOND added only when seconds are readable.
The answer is h=1 m=26
